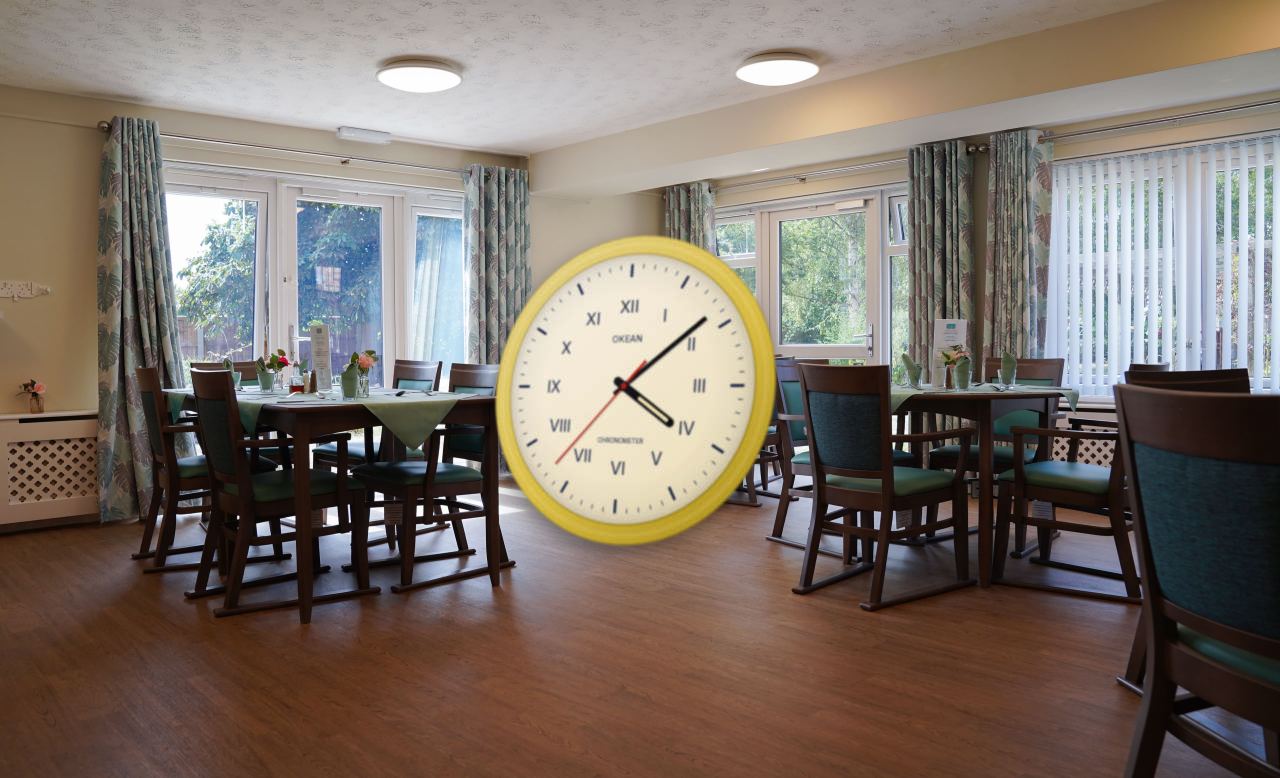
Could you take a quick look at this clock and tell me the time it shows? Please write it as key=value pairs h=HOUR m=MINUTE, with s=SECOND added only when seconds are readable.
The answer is h=4 m=8 s=37
